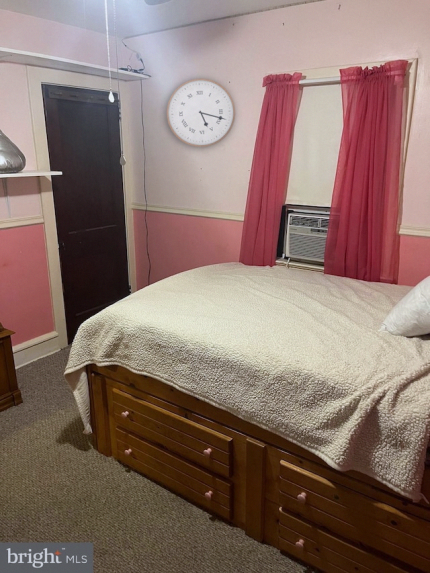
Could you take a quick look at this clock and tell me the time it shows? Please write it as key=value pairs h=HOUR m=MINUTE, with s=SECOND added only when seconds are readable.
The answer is h=5 m=18
